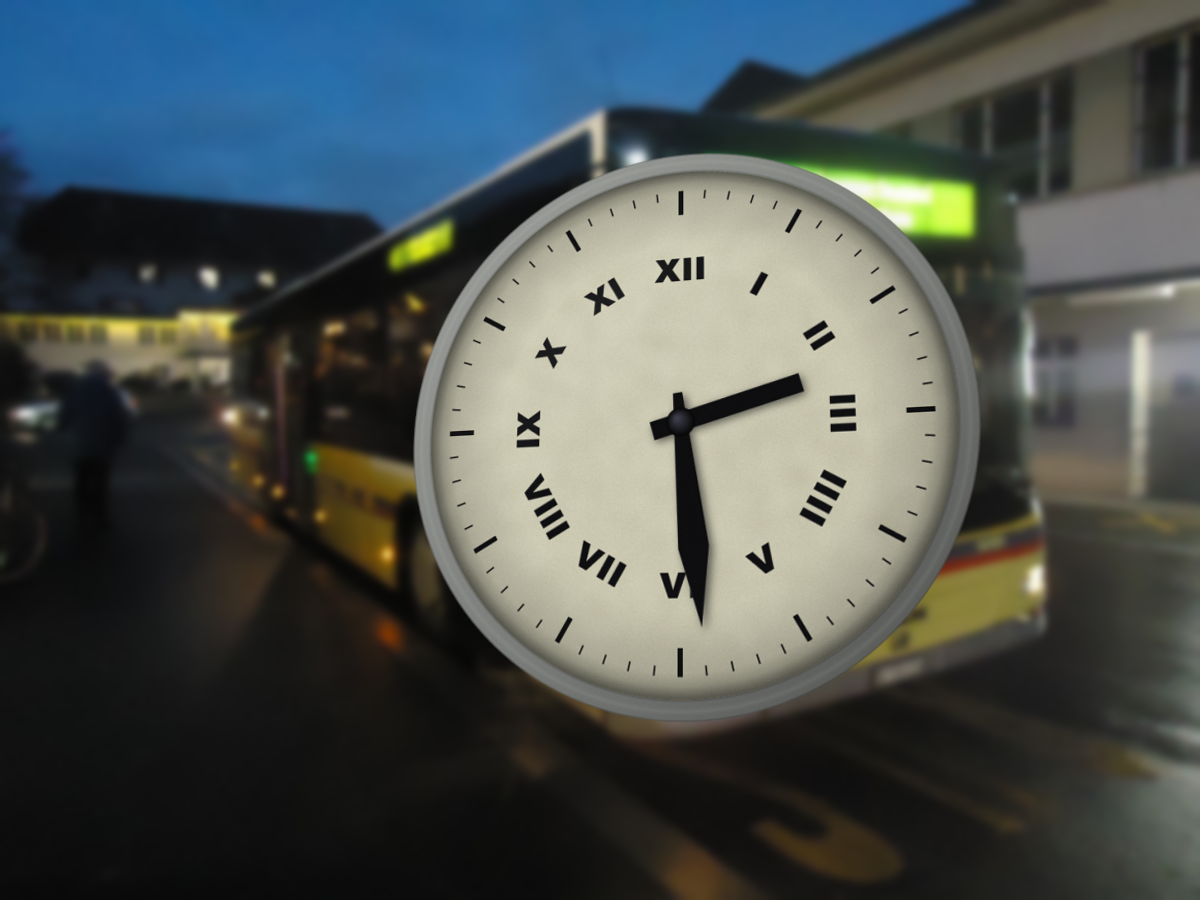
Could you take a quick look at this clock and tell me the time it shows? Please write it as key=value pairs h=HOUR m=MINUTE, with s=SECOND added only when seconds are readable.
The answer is h=2 m=29
